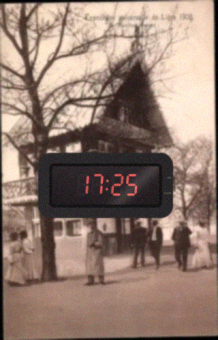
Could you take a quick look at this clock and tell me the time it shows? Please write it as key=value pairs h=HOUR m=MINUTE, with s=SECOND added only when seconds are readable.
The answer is h=17 m=25
